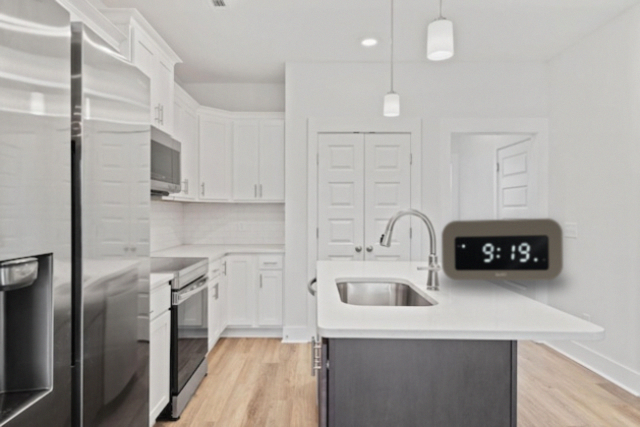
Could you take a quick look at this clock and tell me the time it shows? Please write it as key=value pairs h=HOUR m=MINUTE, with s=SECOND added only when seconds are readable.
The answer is h=9 m=19
